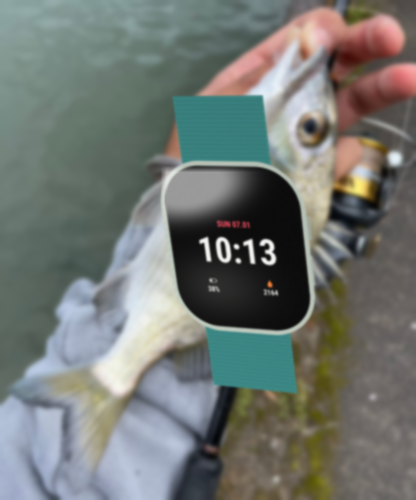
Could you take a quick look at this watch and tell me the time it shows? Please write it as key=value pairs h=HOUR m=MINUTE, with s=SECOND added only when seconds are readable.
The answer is h=10 m=13
